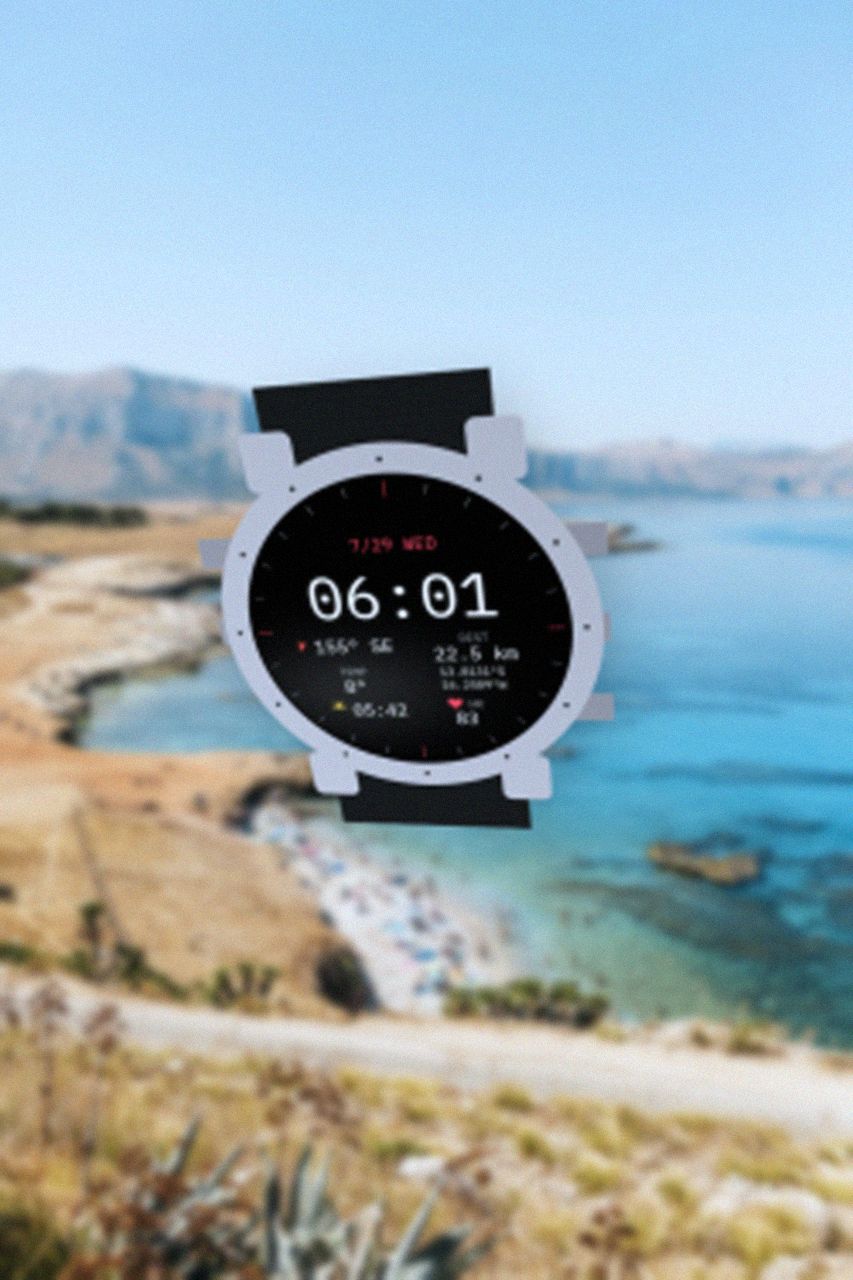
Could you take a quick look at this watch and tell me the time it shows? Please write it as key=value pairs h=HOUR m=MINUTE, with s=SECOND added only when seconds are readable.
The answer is h=6 m=1
